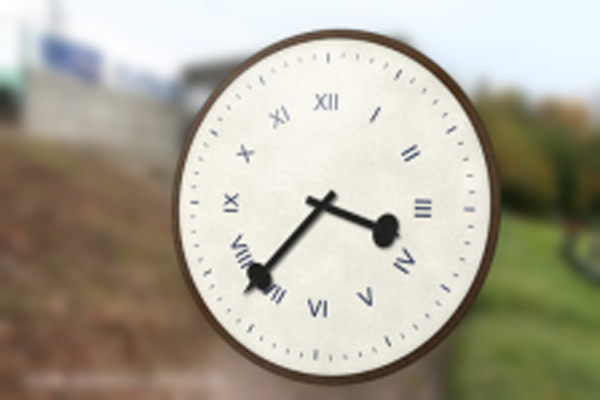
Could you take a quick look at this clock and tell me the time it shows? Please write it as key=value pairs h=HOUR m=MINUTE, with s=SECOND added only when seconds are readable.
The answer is h=3 m=37
